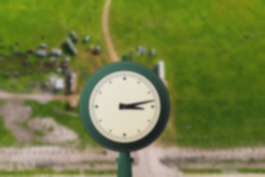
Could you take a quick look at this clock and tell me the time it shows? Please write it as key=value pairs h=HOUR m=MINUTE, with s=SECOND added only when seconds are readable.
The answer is h=3 m=13
